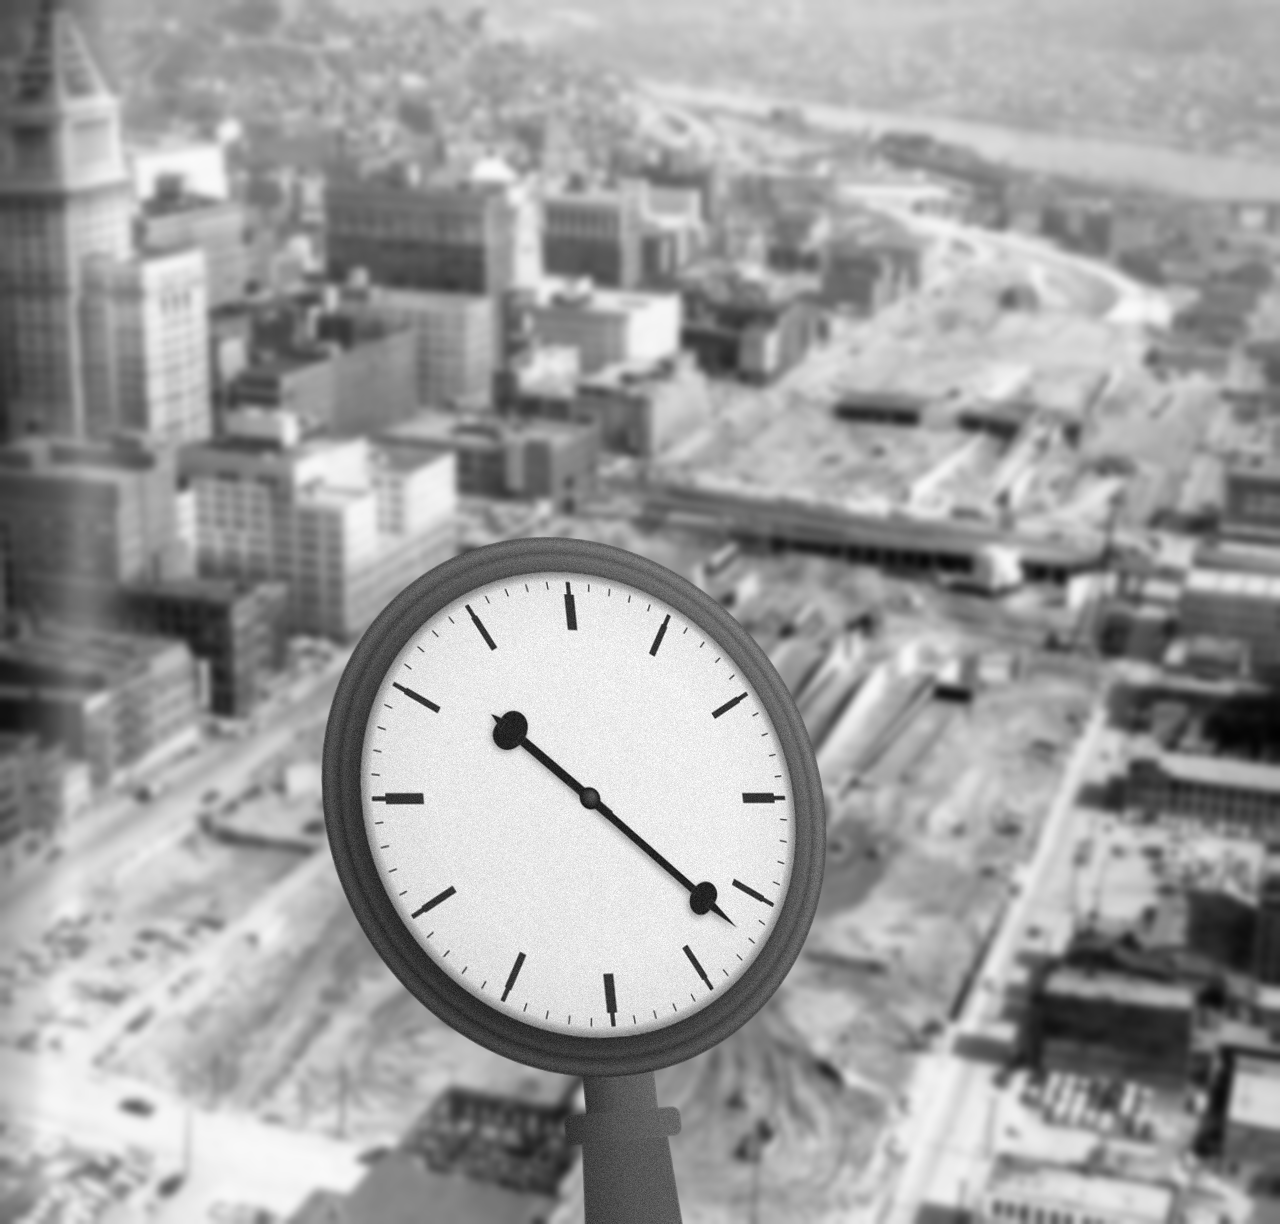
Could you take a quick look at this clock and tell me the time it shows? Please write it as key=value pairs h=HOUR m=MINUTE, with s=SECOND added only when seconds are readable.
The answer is h=10 m=22
